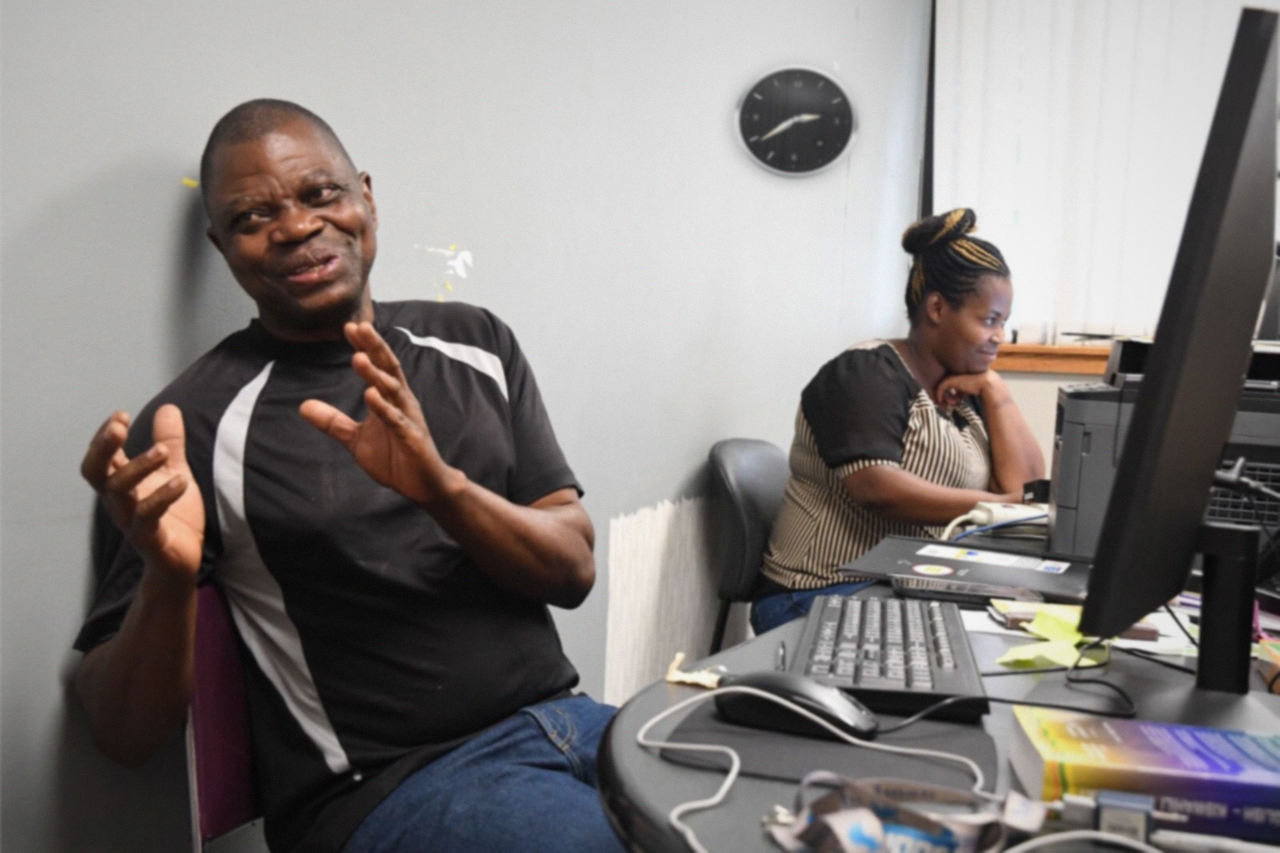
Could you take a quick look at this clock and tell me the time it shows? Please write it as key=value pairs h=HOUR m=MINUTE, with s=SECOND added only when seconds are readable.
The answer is h=2 m=39
